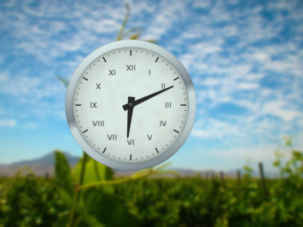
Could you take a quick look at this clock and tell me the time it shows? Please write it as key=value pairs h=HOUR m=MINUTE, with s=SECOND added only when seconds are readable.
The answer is h=6 m=11
